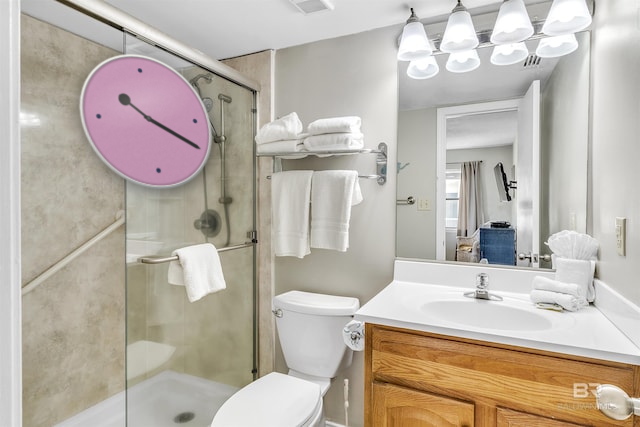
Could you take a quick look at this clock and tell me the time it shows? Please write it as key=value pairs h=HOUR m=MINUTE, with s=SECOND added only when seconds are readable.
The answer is h=10 m=20
